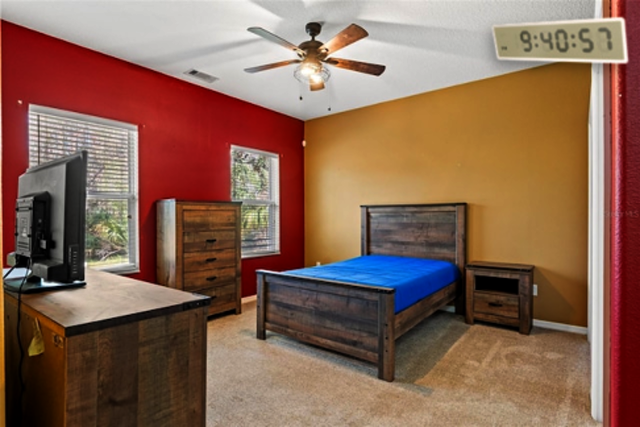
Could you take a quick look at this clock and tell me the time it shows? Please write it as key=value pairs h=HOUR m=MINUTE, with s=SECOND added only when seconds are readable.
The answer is h=9 m=40 s=57
